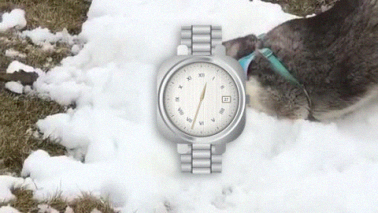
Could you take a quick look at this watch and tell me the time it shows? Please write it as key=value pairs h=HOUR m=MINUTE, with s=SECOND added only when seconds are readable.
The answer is h=12 m=33
